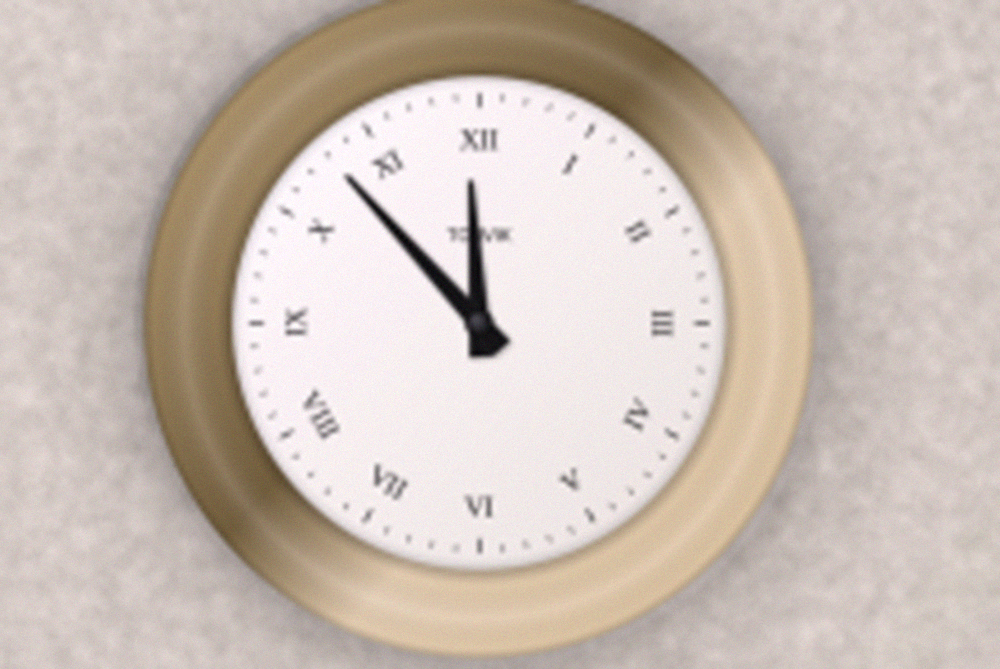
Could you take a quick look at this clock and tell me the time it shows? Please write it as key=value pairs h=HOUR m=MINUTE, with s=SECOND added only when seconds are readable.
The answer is h=11 m=53
